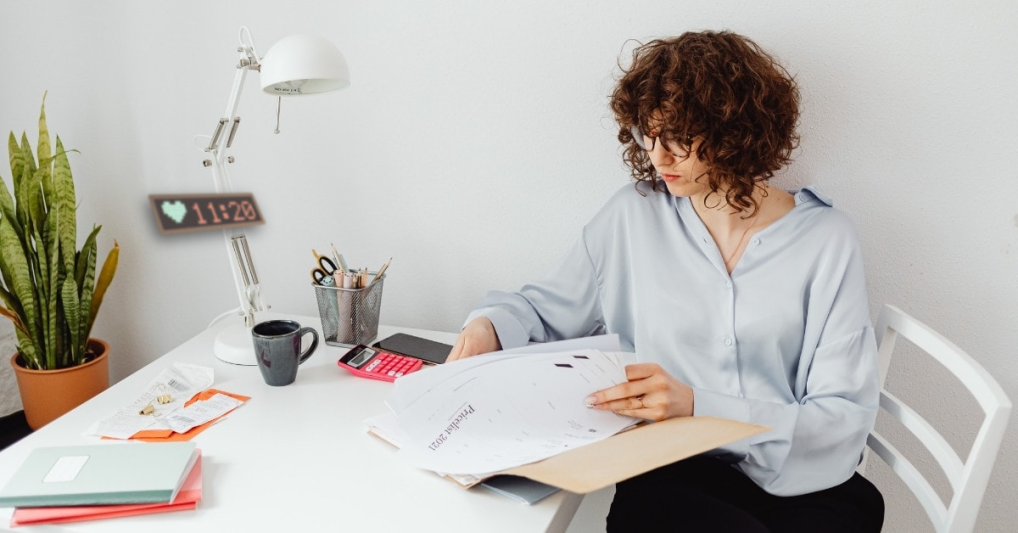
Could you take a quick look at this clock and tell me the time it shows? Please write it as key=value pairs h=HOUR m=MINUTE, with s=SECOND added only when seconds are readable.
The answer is h=11 m=20
